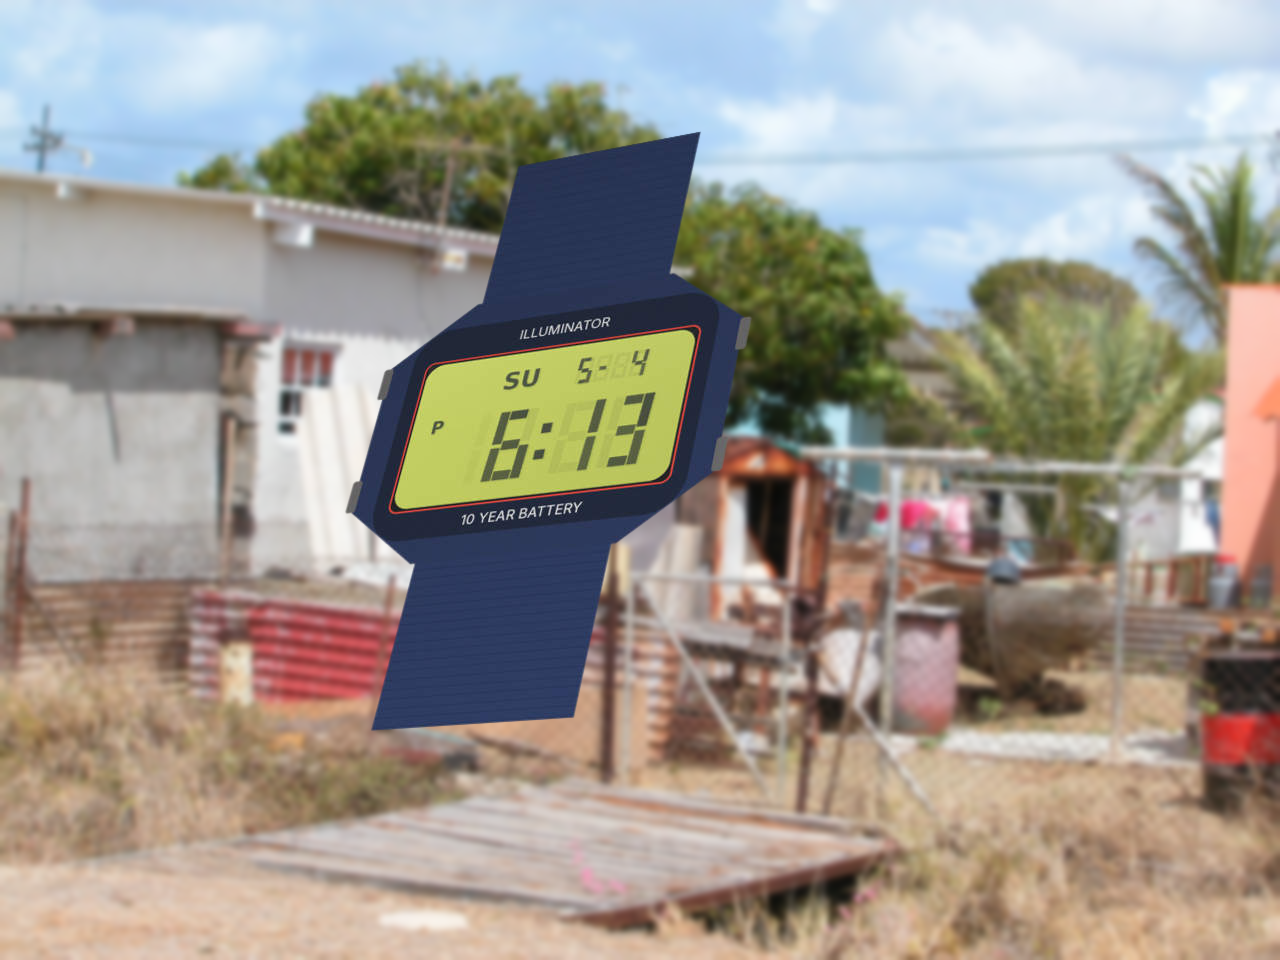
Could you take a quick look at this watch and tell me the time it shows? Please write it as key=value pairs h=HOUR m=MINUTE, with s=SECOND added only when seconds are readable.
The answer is h=6 m=13
